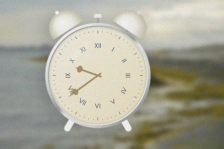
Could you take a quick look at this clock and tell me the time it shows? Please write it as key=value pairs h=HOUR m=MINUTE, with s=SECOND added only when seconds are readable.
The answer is h=9 m=39
